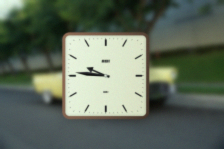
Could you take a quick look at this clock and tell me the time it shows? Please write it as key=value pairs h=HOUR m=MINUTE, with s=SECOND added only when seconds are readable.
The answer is h=9 m=46
